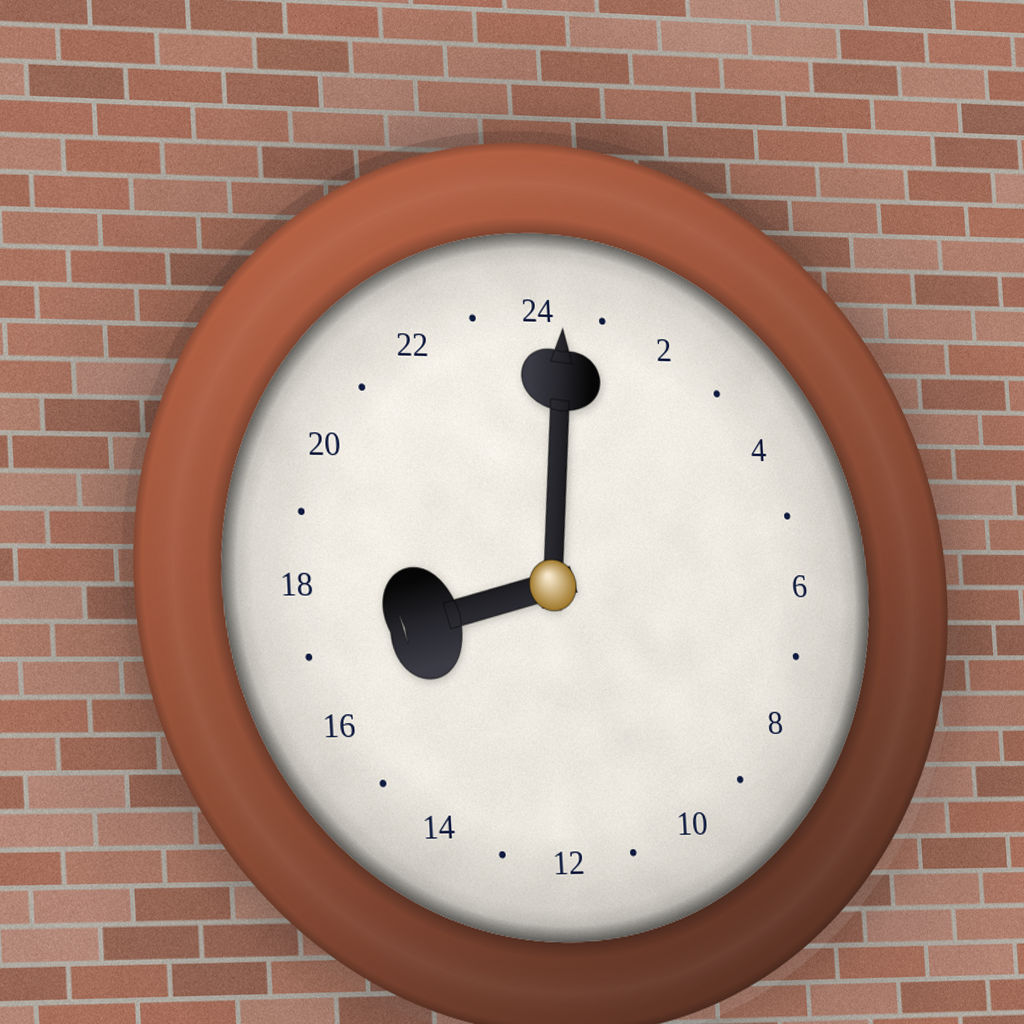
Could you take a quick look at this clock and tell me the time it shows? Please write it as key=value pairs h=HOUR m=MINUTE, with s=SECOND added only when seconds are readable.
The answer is h=17 m=1
